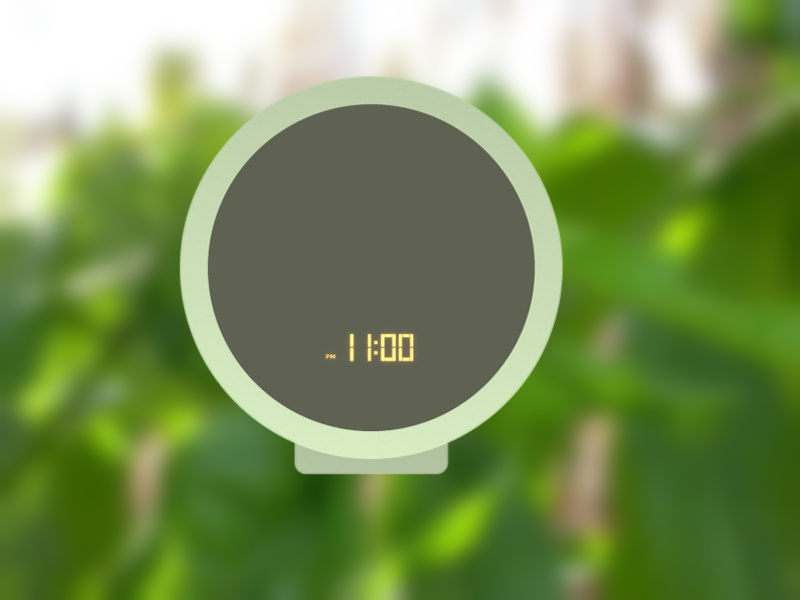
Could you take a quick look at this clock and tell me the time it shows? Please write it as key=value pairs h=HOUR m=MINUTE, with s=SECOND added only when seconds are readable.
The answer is h=11 m=0
